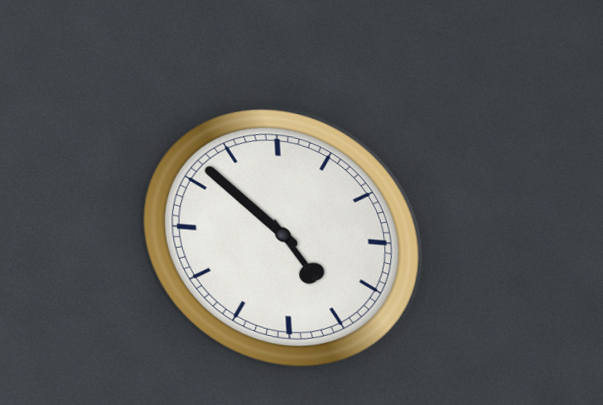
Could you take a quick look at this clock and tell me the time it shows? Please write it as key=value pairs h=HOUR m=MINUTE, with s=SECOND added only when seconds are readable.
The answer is h=4 m=52
